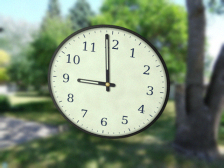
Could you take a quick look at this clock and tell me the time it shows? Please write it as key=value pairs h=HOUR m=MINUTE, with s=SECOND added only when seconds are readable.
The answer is h=8 m=59
